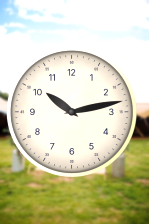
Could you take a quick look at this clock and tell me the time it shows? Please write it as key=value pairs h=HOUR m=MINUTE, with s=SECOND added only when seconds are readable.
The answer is h=10 m=13
